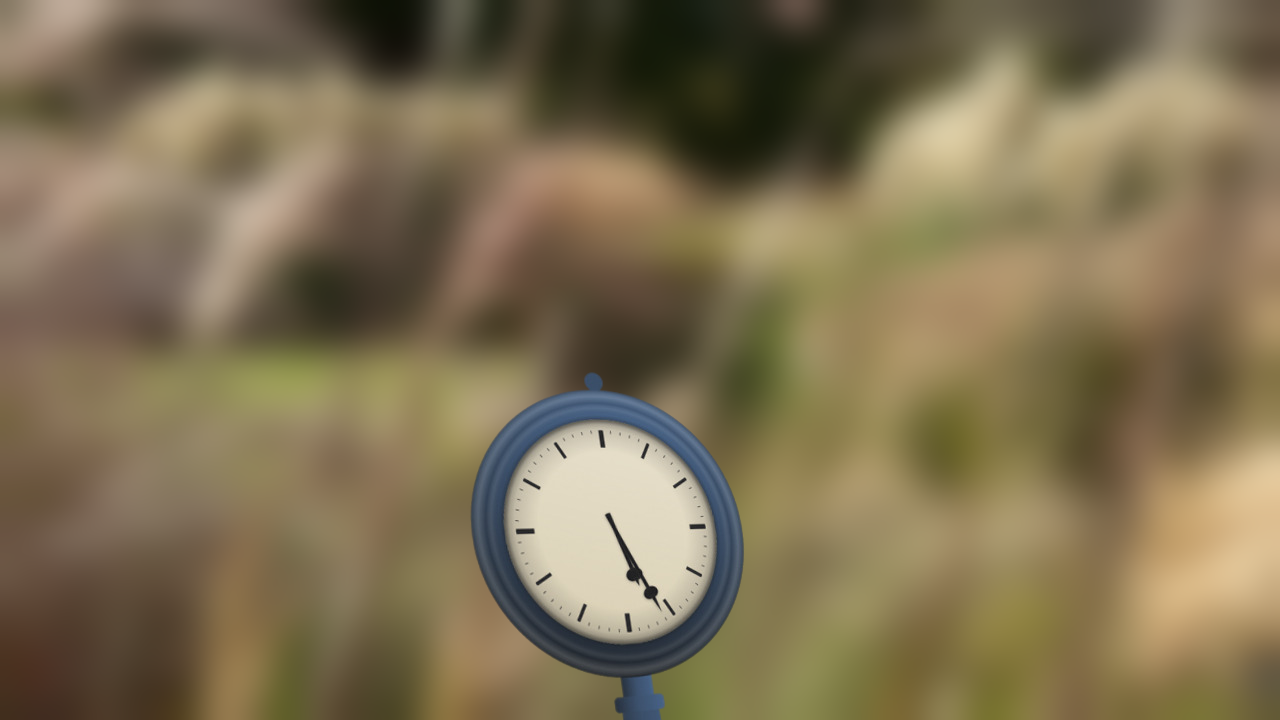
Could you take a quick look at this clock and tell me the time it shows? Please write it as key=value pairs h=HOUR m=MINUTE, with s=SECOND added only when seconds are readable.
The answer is h=5 m=26
